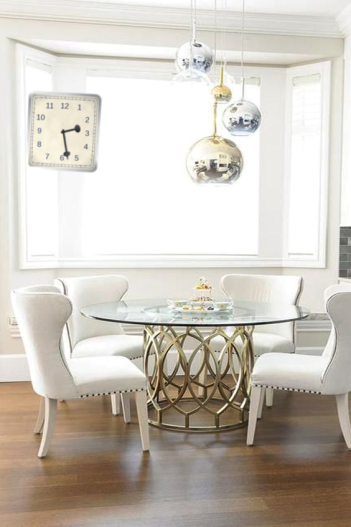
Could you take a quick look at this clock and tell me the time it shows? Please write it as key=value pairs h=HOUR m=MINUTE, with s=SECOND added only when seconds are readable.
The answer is h=2 m=28
